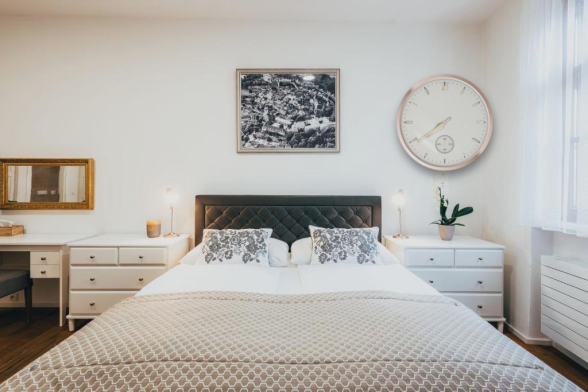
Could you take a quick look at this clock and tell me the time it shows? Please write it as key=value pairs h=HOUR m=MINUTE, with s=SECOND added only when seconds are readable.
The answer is h=7 m=39
